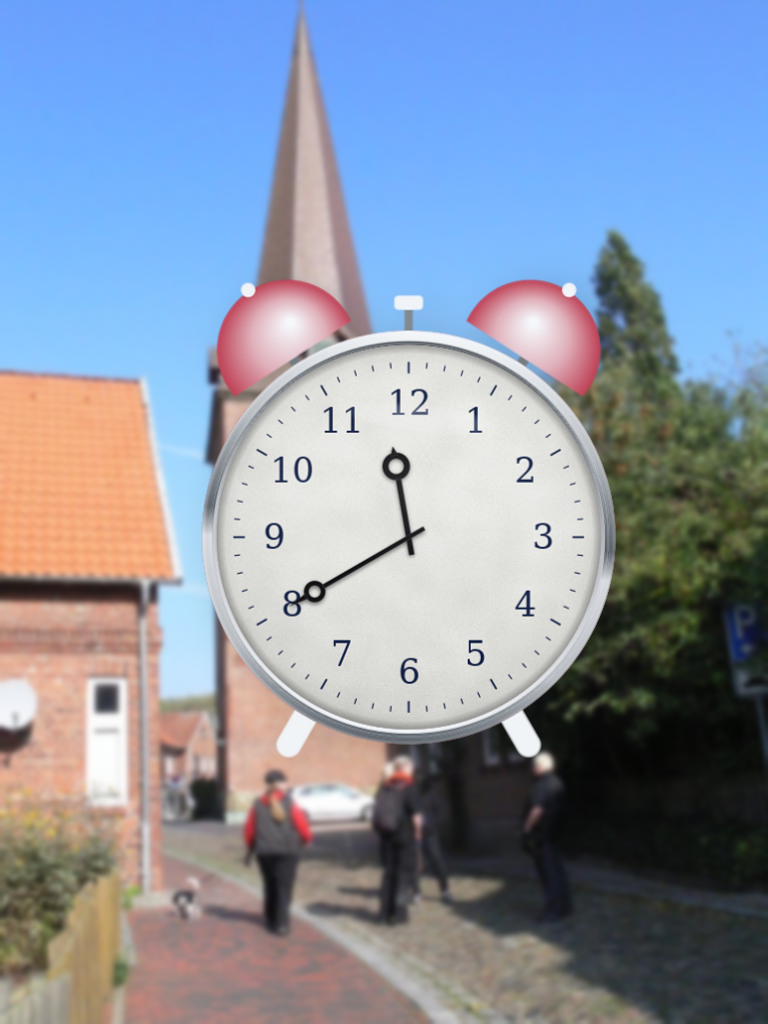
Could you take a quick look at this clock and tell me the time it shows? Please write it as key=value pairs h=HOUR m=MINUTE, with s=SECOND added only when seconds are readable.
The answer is h=11 m=40
